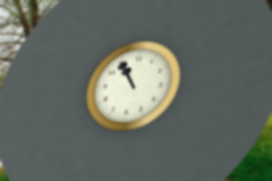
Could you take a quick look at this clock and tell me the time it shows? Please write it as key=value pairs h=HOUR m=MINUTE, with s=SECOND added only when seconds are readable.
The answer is h=10 m=54
